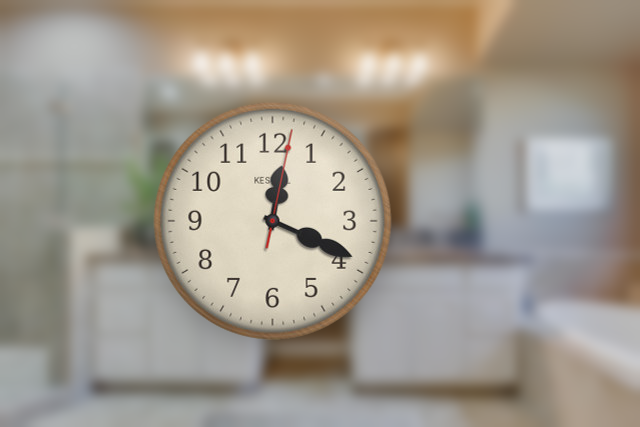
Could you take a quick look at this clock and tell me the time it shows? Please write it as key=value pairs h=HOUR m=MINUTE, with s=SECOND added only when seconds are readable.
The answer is h=12 m=19 s=2
